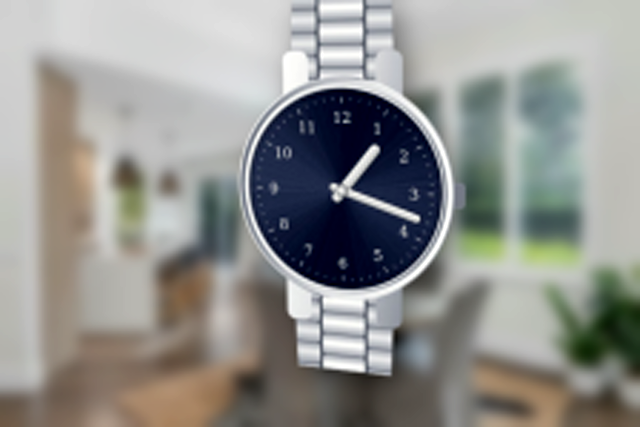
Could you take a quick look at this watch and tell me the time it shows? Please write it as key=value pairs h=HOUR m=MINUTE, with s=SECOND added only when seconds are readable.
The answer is h=1 m=18
